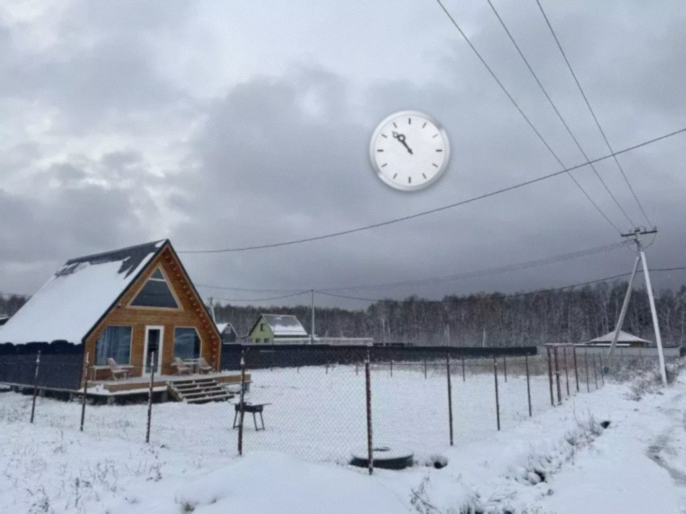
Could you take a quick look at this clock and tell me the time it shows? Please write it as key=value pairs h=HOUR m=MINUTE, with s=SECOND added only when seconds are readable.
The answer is h=10 m=53
